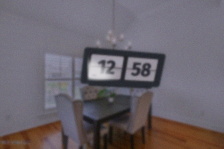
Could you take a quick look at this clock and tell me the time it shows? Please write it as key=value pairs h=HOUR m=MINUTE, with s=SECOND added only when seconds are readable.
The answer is h=12 m=58
